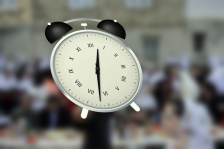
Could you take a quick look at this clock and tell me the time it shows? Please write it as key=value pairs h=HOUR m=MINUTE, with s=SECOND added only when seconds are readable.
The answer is h=12 m=32
